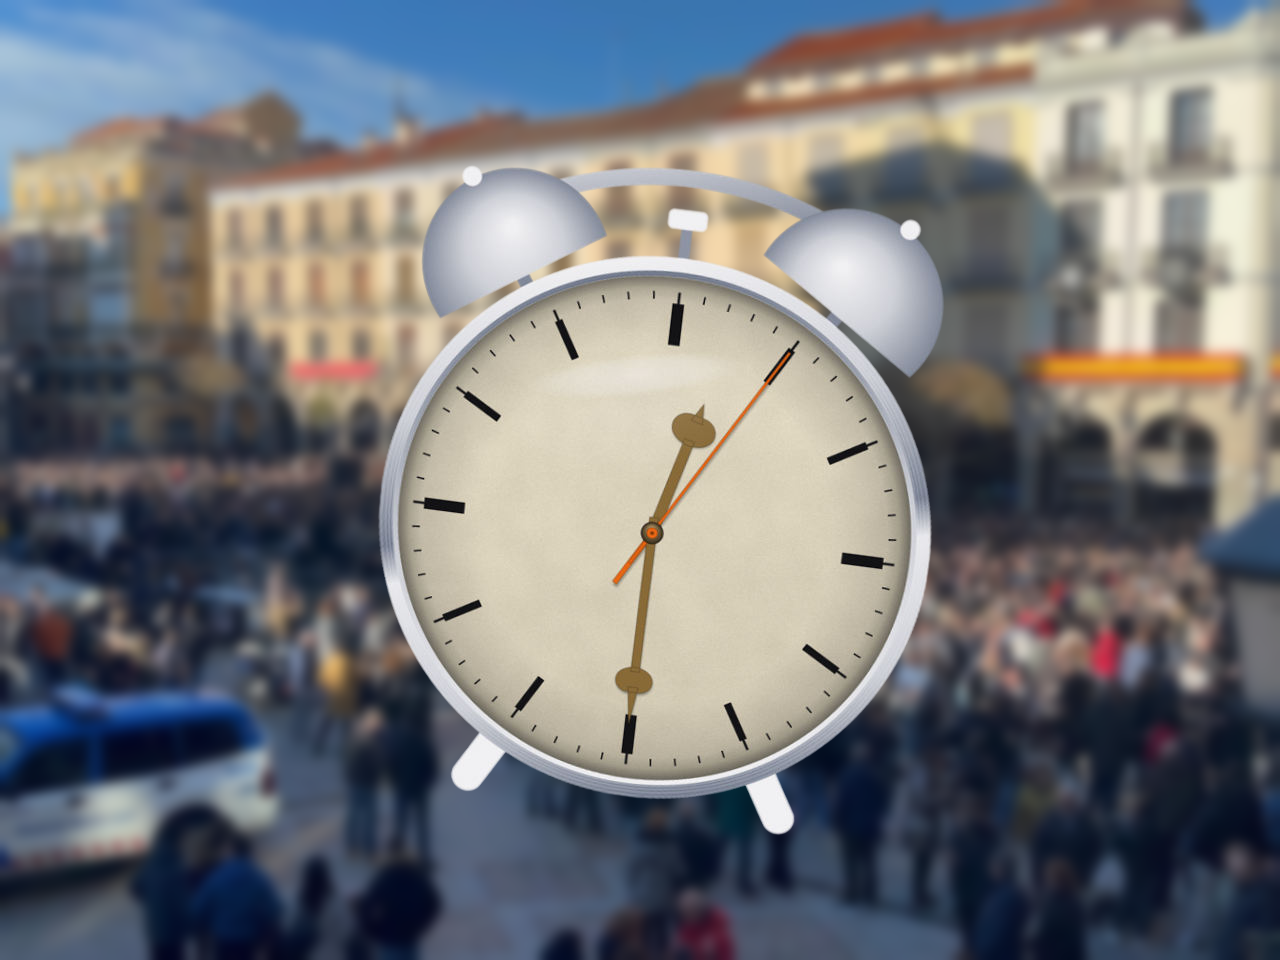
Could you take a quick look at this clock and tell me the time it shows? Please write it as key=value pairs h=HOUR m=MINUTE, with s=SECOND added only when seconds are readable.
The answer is h=12 m=30 s=5
